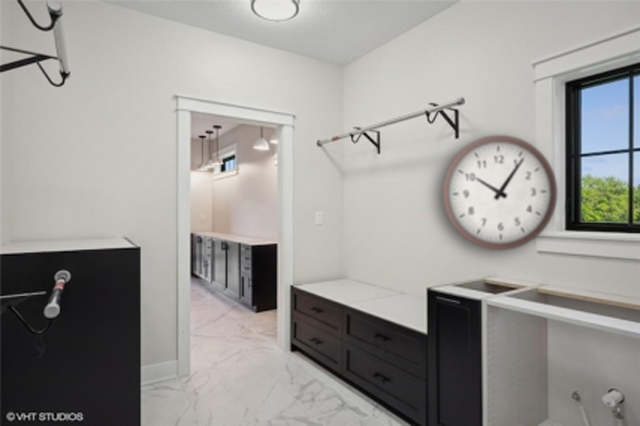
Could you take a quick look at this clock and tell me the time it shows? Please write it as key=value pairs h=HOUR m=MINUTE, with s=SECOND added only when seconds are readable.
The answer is h=10 m=6
